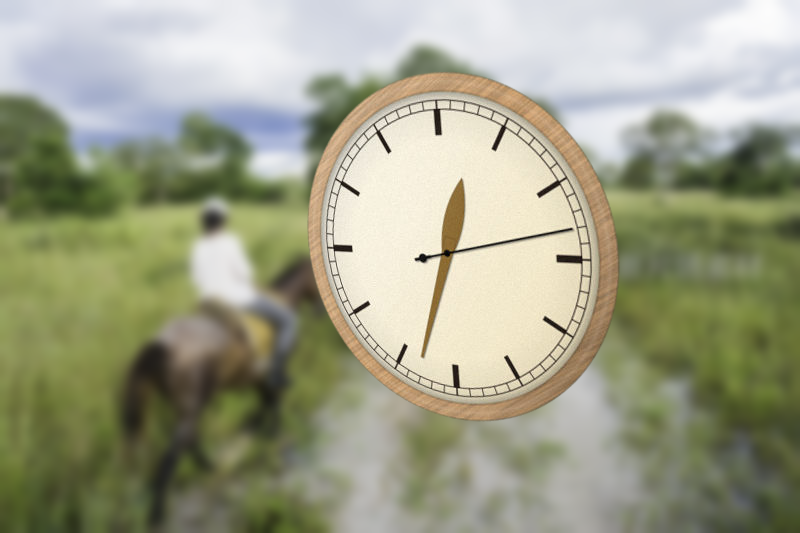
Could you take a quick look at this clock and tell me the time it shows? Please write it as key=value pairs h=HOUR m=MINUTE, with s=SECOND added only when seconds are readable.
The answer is h=12 m=33 s=13
